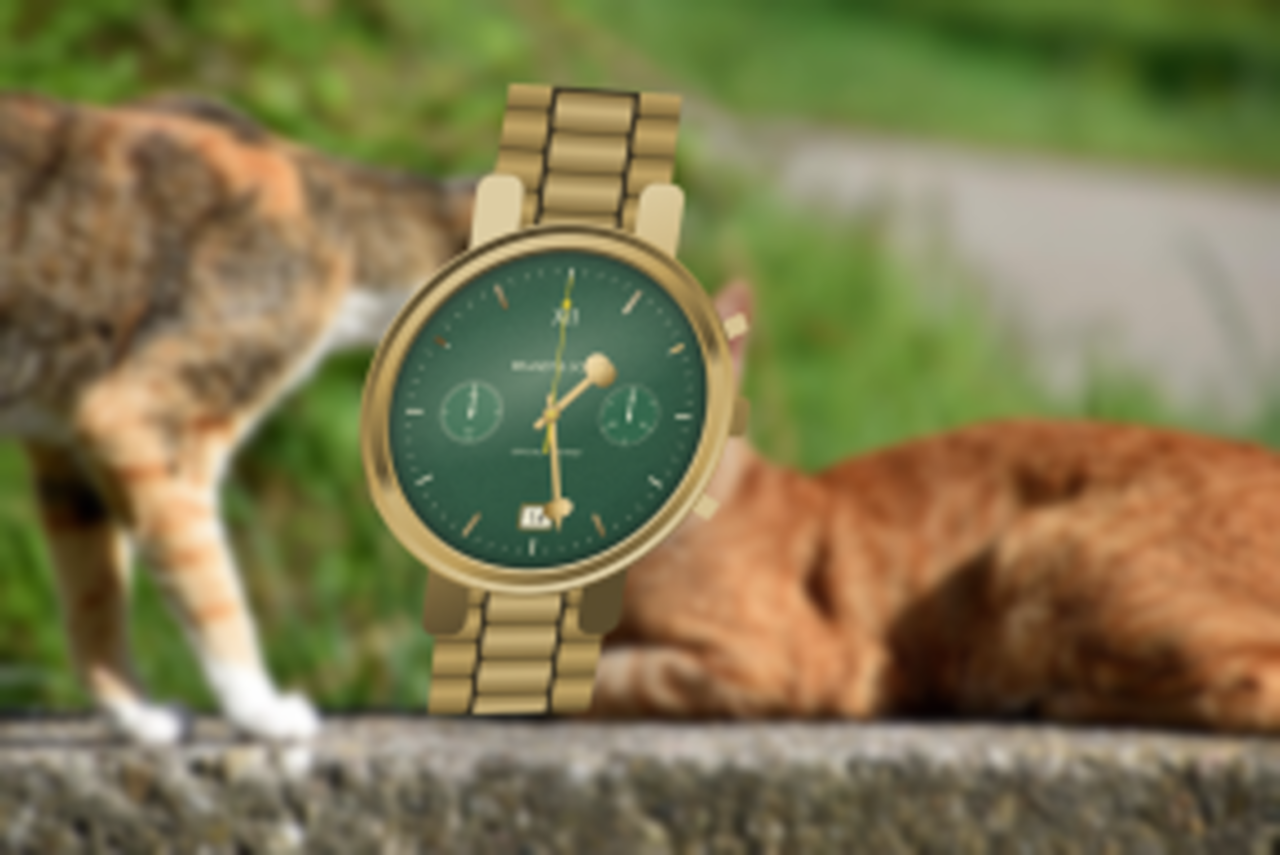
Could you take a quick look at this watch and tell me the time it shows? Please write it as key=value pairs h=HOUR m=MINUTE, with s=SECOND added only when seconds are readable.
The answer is h=1 m=28
